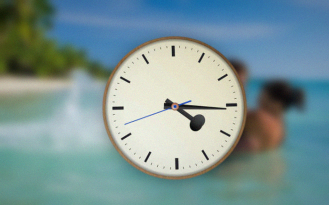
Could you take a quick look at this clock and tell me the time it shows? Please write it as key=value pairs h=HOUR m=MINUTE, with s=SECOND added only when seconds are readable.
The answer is h=4 m=15 s=42
